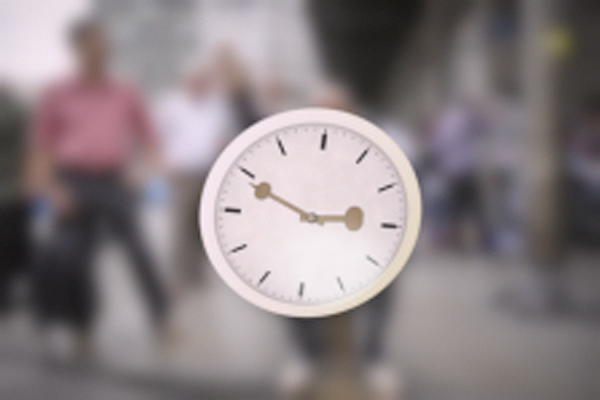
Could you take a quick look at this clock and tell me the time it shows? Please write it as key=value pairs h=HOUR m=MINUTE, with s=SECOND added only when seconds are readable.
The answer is h=2 m=49
